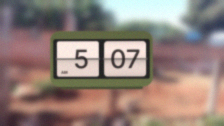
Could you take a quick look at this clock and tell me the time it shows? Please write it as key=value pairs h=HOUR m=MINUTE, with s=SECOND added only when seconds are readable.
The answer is h=5 m=7
